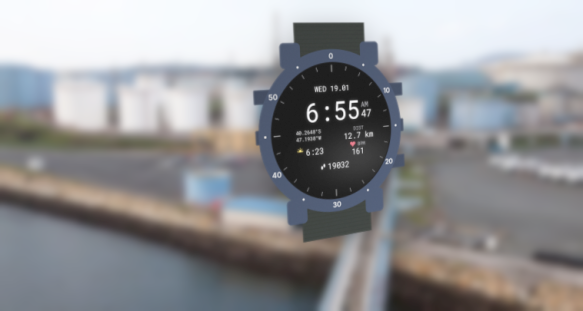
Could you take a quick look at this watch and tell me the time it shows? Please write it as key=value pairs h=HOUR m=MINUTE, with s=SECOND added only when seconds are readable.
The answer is h=6 m=55 s=47
